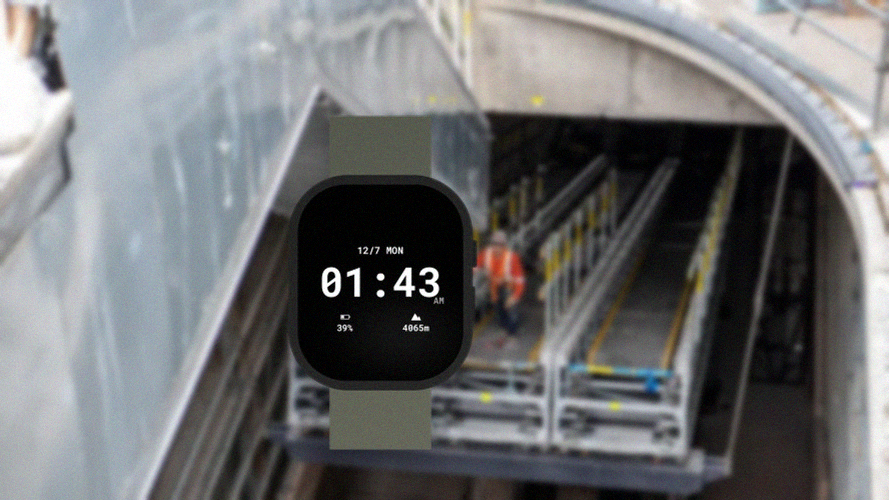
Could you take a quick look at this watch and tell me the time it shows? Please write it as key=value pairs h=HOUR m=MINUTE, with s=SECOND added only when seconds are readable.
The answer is h=1 m=43
